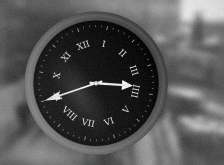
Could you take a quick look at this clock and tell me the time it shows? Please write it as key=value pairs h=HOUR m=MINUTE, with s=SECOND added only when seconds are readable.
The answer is h=3 m=45
